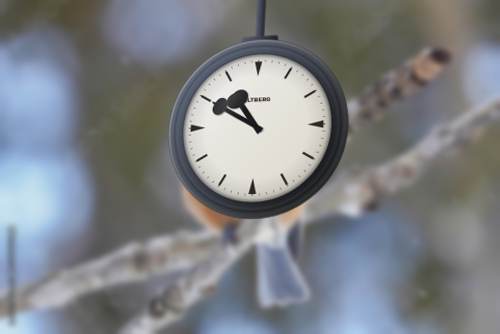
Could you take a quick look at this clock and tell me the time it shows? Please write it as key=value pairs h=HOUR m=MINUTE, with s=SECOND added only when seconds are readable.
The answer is h=10 m=50
